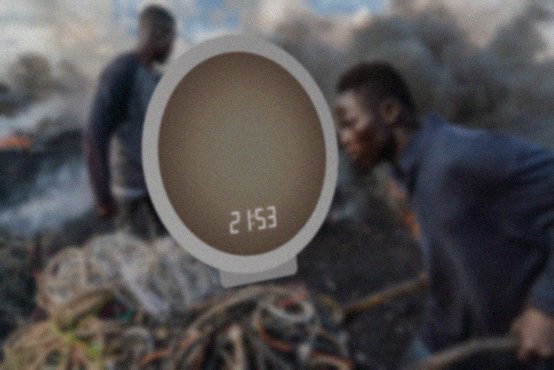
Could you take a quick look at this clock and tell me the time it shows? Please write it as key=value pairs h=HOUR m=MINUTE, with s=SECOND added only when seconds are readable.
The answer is h=21 m=53
